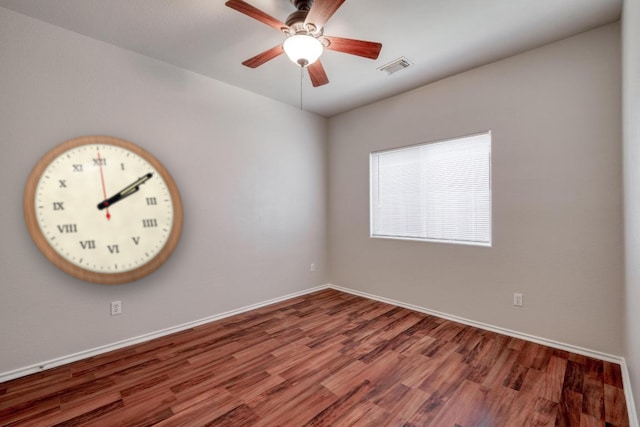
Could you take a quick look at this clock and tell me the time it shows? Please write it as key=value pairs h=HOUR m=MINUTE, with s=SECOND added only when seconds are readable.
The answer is h=2 m=10 s=0
